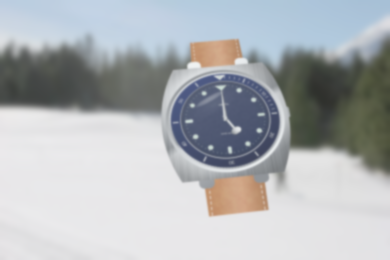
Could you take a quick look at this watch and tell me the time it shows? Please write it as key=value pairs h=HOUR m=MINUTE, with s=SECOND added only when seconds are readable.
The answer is h=5 m=0
